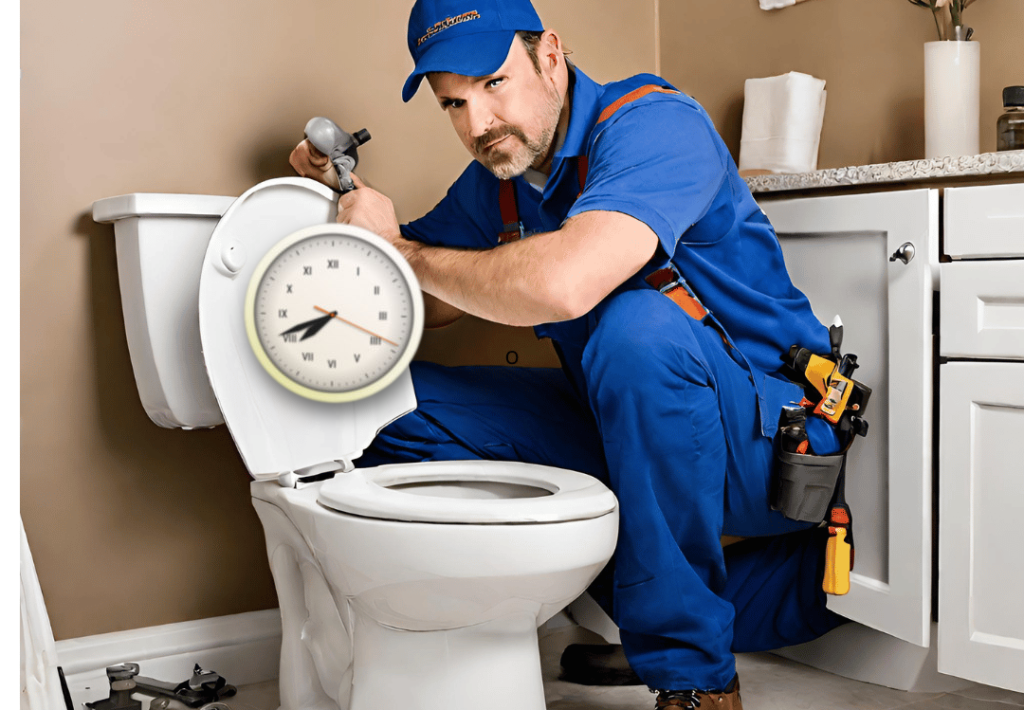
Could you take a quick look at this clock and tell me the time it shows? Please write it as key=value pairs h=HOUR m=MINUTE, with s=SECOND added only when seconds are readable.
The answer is h=7 m=41 s=19
